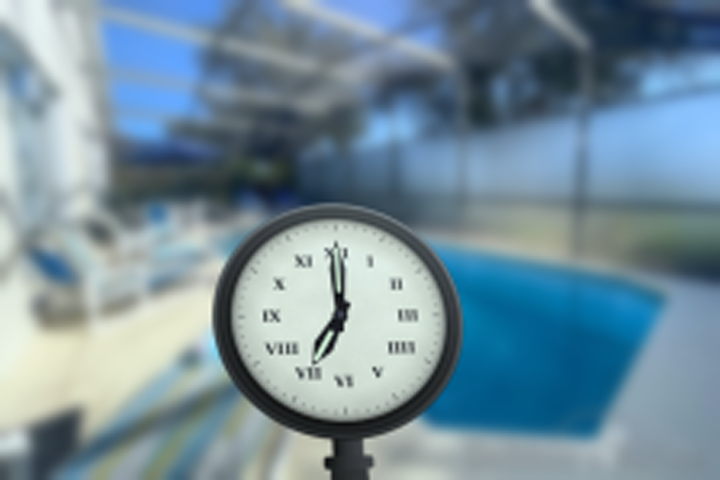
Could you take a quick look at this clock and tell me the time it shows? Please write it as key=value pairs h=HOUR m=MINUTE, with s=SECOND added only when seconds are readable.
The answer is h=7 m=0
